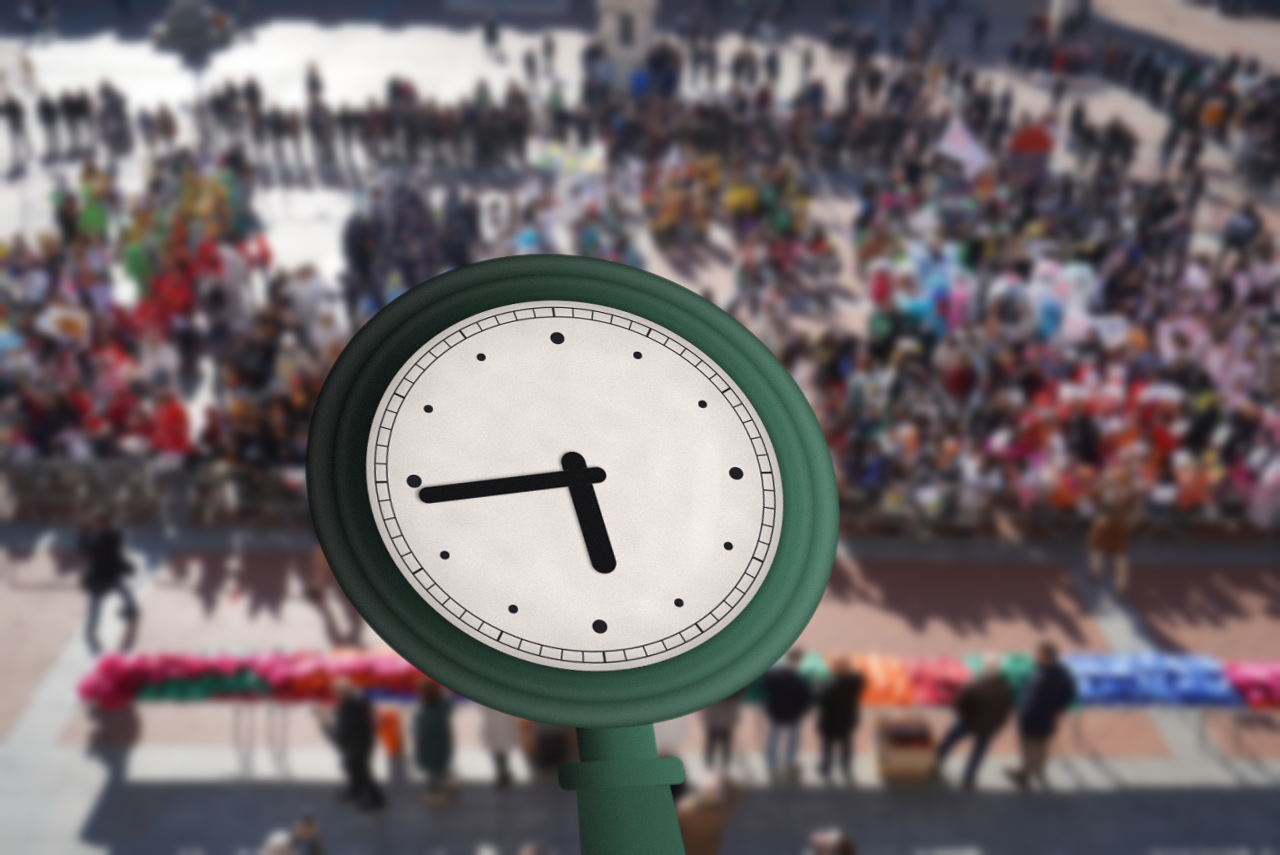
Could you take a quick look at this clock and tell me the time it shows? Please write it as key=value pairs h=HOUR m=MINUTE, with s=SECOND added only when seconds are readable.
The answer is h=5 m=44
